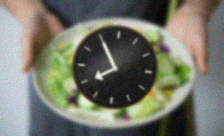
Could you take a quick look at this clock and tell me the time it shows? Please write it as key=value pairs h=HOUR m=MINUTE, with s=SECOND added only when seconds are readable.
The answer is h=7 m=55
